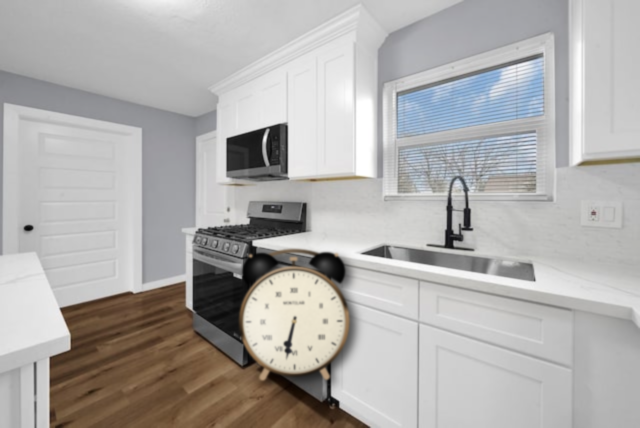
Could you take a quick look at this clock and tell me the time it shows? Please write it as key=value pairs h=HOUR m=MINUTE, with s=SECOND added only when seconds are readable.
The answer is h=6 m=32
